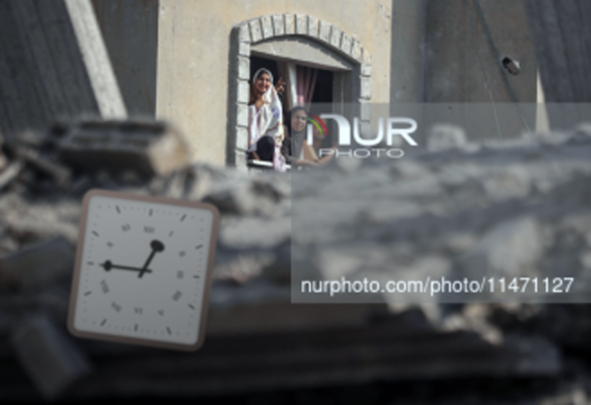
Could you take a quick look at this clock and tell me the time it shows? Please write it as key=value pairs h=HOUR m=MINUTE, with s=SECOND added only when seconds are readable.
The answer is h=12 m=45
